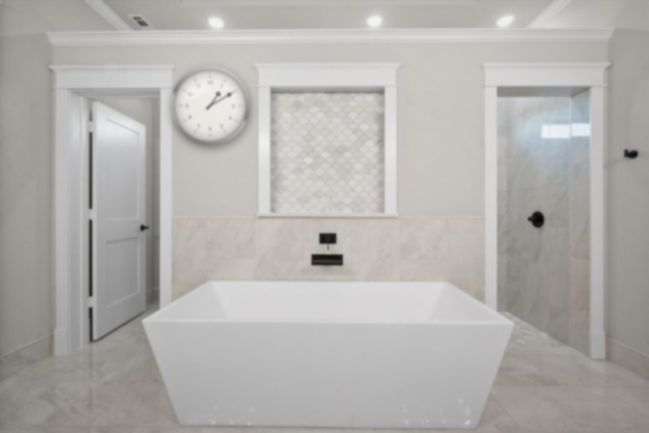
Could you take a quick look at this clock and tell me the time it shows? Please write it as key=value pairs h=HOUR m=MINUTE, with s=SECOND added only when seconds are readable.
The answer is h=1 m=10
